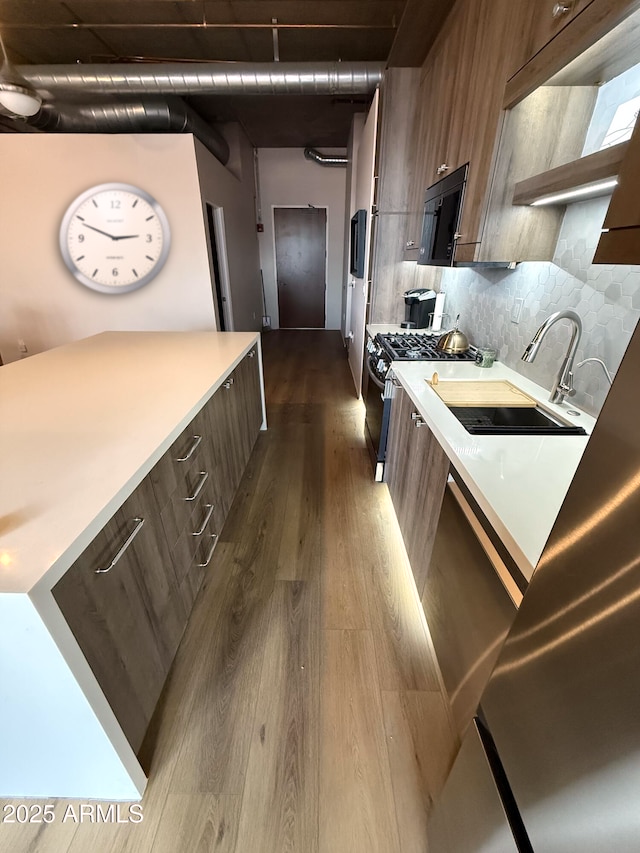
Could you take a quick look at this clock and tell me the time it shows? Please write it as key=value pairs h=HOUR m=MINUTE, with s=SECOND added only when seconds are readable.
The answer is h=2 m=49
